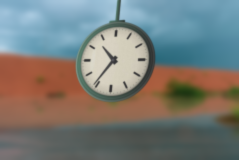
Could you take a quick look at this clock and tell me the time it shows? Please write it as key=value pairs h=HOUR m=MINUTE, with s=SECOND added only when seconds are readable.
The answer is h=10 m=36
